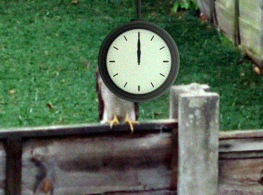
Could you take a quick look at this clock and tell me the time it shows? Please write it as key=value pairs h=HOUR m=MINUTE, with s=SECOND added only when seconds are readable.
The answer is h=12 m=0
